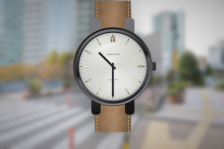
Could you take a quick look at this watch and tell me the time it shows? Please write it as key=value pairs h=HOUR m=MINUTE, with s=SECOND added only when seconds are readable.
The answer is h=10 m=30
